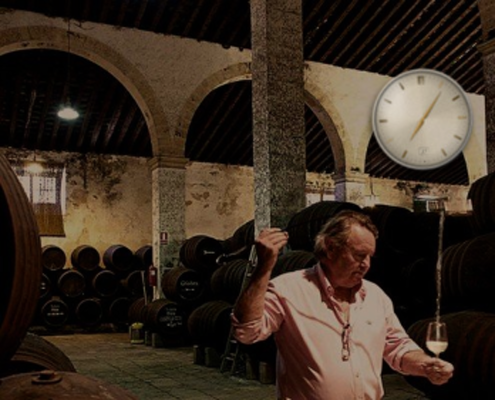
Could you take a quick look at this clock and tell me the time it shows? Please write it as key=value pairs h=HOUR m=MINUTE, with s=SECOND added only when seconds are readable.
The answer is h=7 m=6
